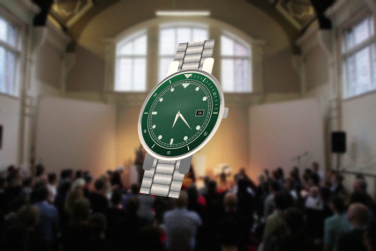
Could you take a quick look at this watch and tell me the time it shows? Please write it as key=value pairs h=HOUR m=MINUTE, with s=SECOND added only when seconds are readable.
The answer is h=6 m=22
